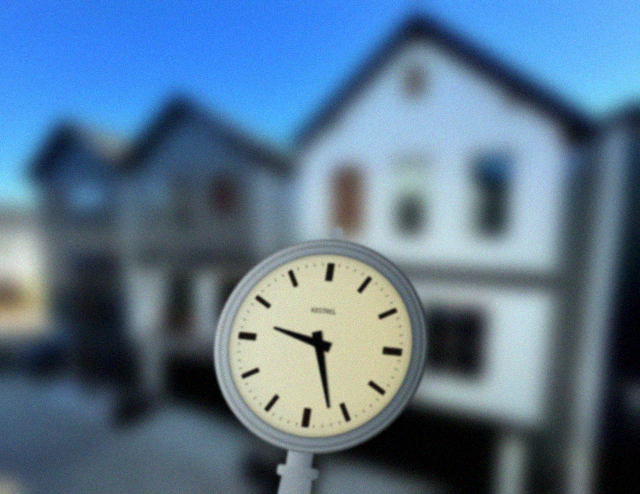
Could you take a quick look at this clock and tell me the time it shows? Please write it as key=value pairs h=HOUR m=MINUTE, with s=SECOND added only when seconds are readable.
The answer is h=9 m=27
